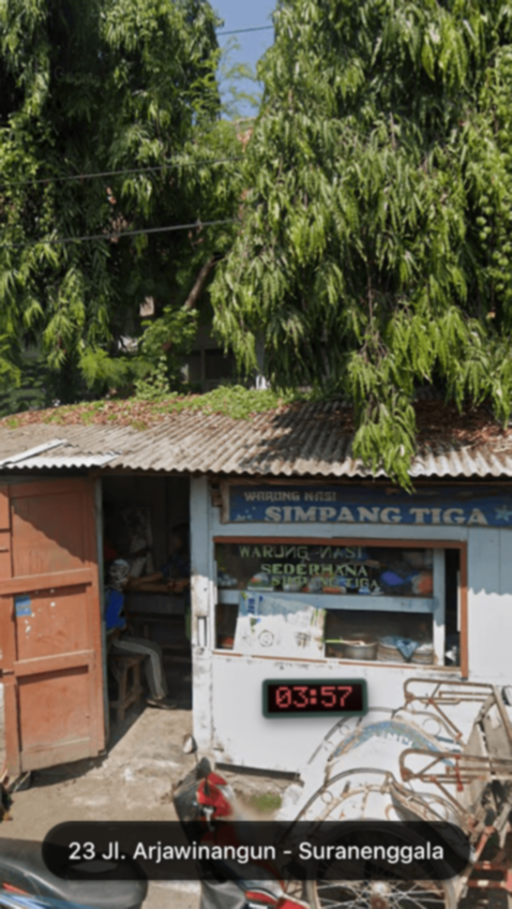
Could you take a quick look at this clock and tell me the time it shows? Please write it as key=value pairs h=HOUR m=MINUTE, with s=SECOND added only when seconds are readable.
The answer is h=3 m=57
